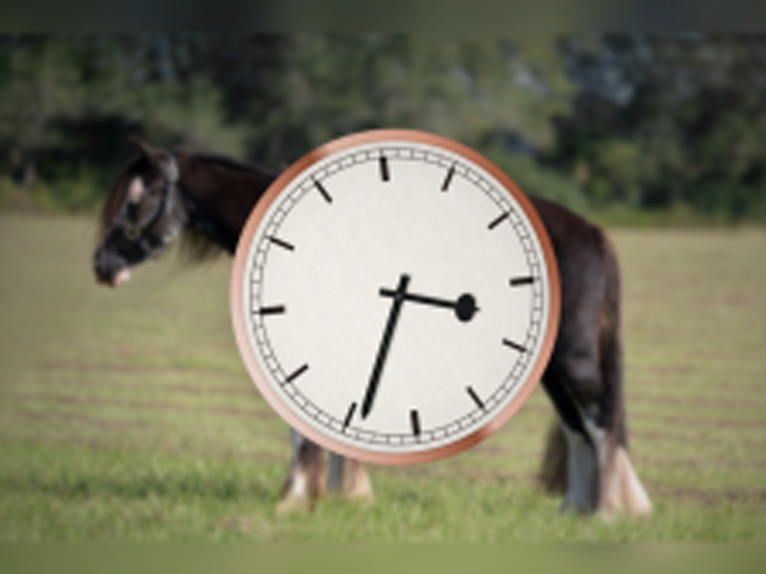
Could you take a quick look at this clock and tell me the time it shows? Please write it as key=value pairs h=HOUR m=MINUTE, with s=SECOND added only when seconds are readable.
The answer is h=3 m=34
